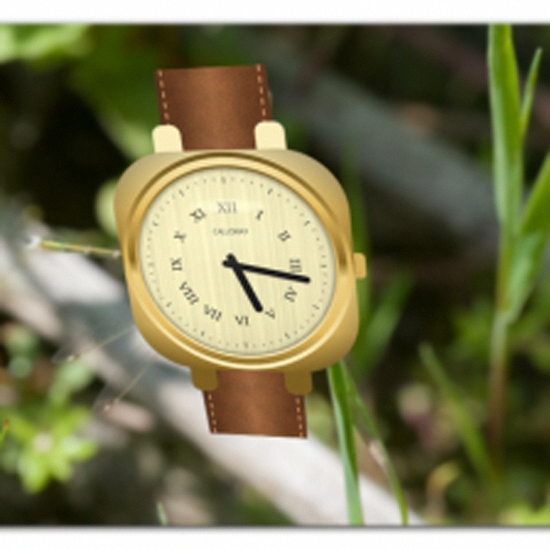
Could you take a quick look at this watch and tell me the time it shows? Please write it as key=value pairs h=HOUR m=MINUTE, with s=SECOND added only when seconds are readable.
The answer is h=5 m=17
